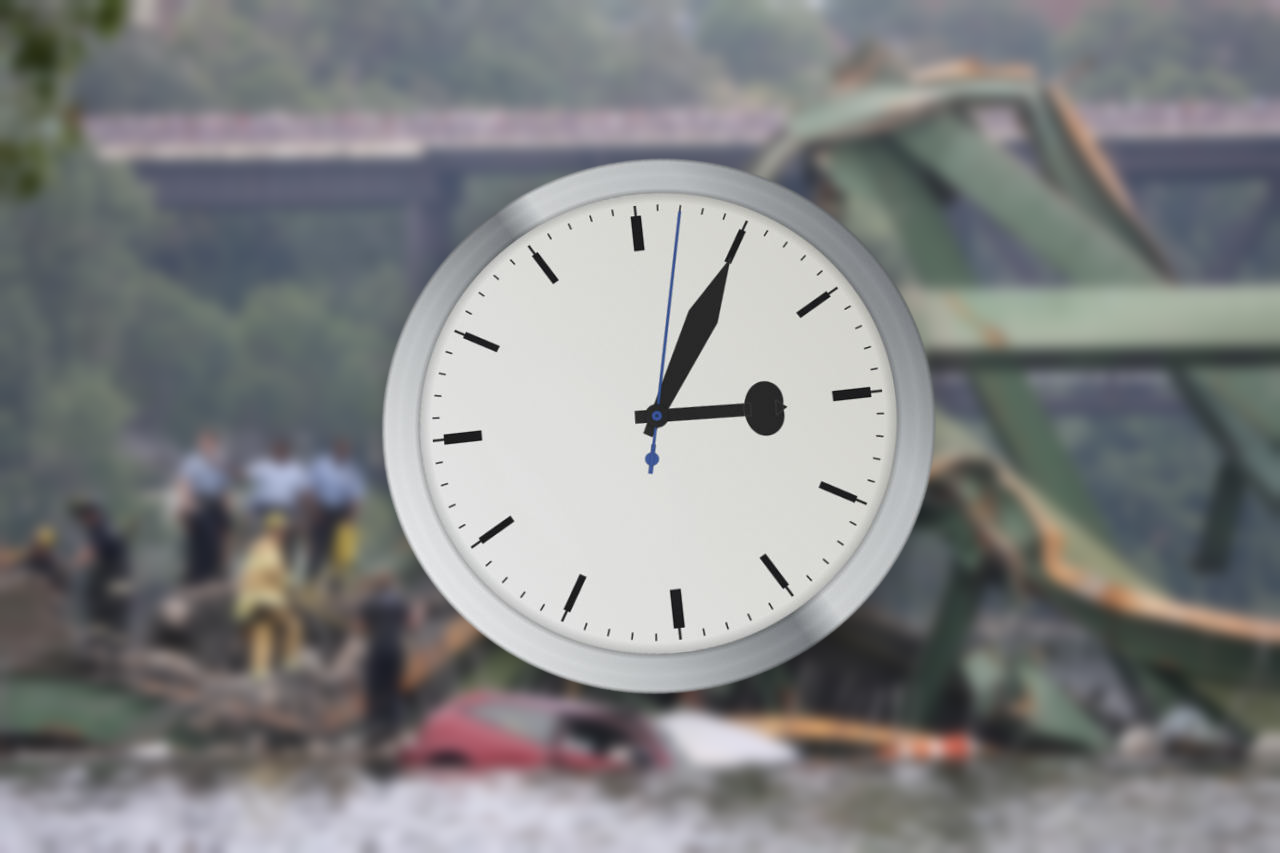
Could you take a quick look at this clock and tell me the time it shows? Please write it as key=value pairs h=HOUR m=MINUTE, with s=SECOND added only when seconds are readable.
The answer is h=3 m=5 s=2
